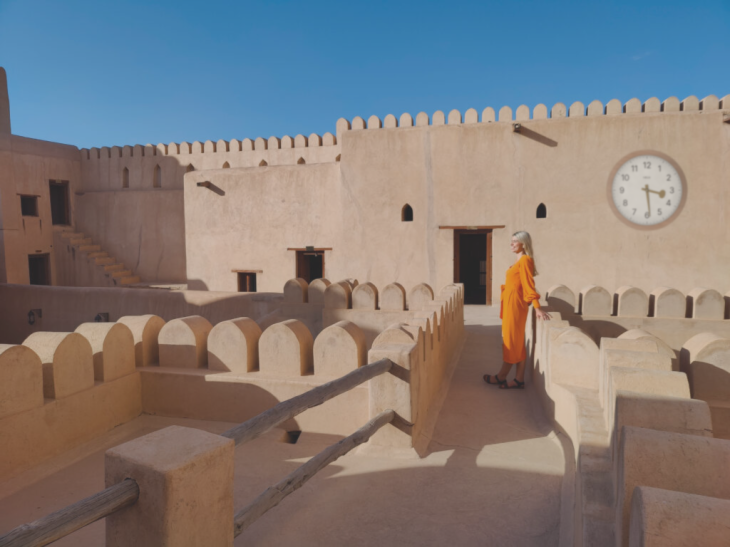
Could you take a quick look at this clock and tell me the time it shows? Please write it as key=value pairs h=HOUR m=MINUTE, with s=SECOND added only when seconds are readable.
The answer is h=3 m=29
